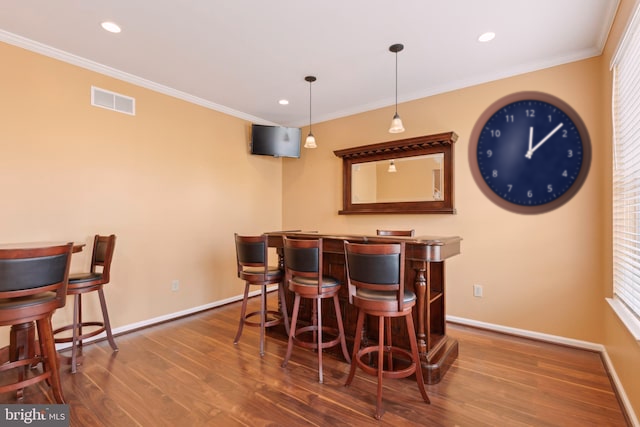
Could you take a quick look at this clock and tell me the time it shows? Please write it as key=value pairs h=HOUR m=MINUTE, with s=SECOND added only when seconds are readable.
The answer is h=12 m=8
